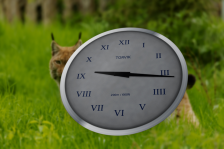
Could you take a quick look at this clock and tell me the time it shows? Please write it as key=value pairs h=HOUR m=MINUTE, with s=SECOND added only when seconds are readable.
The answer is h=9 m=16
